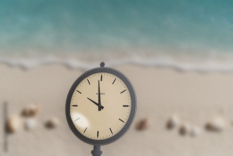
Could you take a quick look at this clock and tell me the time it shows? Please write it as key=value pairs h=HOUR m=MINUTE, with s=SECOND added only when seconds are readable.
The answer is h=9 m=59
